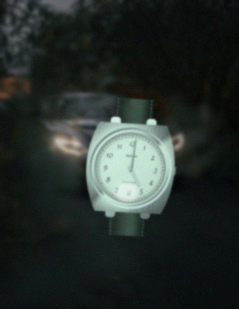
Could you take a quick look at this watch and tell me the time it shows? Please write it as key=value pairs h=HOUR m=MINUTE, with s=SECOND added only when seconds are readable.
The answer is h=5 m=1
